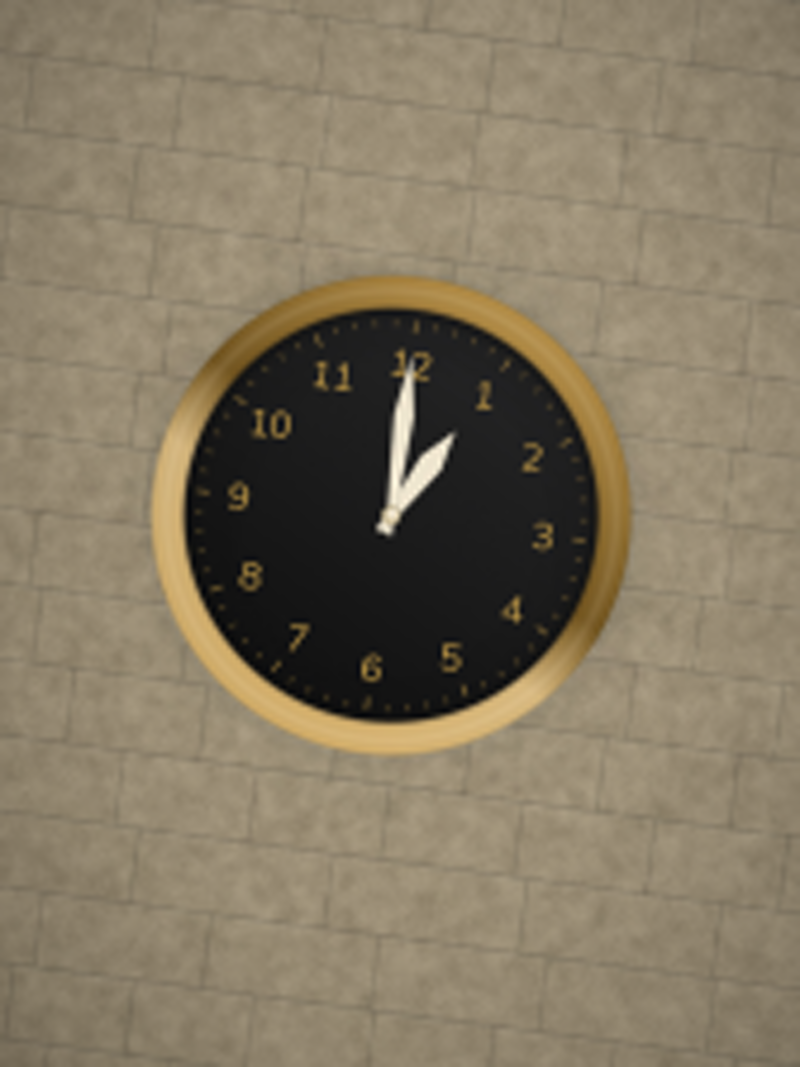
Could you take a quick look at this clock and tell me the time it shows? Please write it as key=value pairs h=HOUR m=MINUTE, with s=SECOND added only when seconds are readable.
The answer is h=1 m=0
